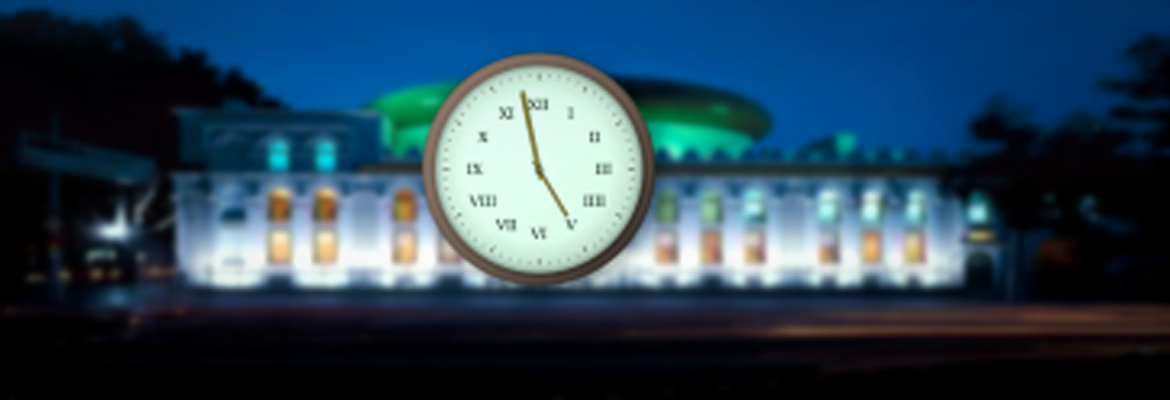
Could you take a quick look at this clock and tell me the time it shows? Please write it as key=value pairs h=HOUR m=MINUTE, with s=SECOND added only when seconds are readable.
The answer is h=4 m=58
